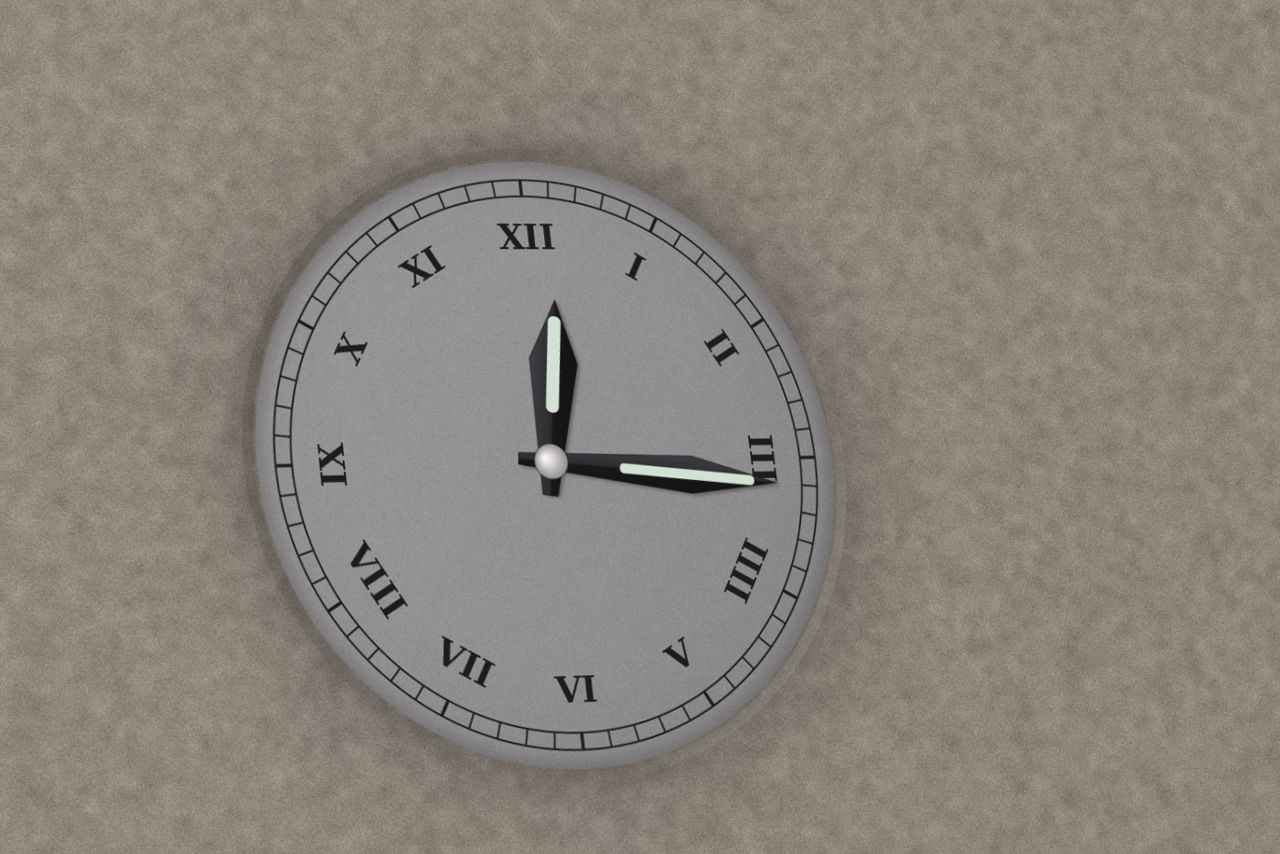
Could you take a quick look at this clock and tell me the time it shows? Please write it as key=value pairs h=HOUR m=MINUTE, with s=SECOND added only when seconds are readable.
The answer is h=12 m=16
